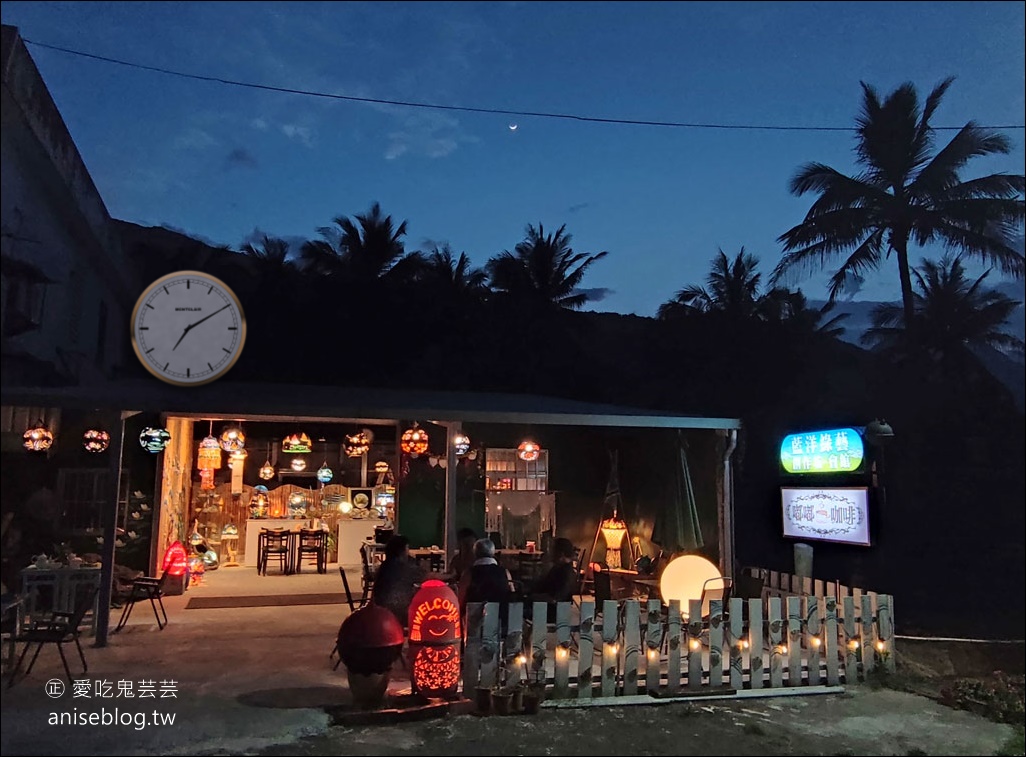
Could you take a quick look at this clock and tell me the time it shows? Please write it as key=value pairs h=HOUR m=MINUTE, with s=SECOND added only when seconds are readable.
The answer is h=7 m=10
